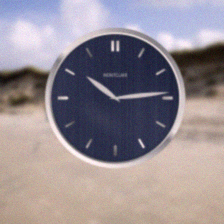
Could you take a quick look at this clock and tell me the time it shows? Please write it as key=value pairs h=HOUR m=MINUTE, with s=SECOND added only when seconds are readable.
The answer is h=10 m=14
